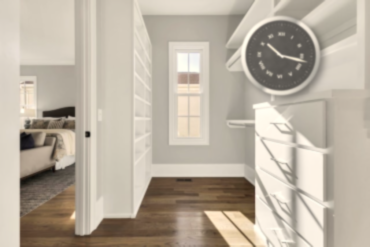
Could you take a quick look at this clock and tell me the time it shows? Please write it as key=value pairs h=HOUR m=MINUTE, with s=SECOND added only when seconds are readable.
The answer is h=10 m=17
